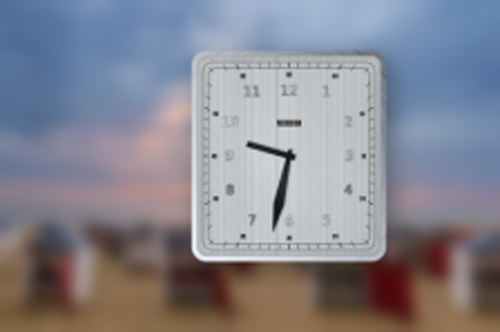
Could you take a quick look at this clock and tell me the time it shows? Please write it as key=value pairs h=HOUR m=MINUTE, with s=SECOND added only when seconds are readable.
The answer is h=9 m=32
